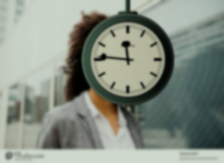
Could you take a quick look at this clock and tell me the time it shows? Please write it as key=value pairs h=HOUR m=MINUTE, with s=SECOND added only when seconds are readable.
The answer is h=11 m=46
